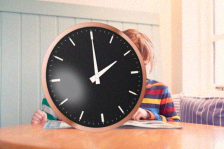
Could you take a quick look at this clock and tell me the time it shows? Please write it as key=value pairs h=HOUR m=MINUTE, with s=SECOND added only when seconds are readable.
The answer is h=2 m=0
